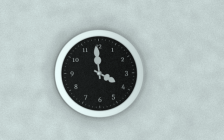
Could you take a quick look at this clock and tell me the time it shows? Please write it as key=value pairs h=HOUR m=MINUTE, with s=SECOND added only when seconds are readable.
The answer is h=3 m=59
